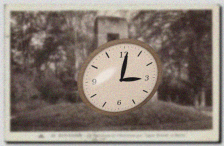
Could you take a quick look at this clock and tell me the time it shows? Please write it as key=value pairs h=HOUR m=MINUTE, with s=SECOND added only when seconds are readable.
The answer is h=3 m=1
